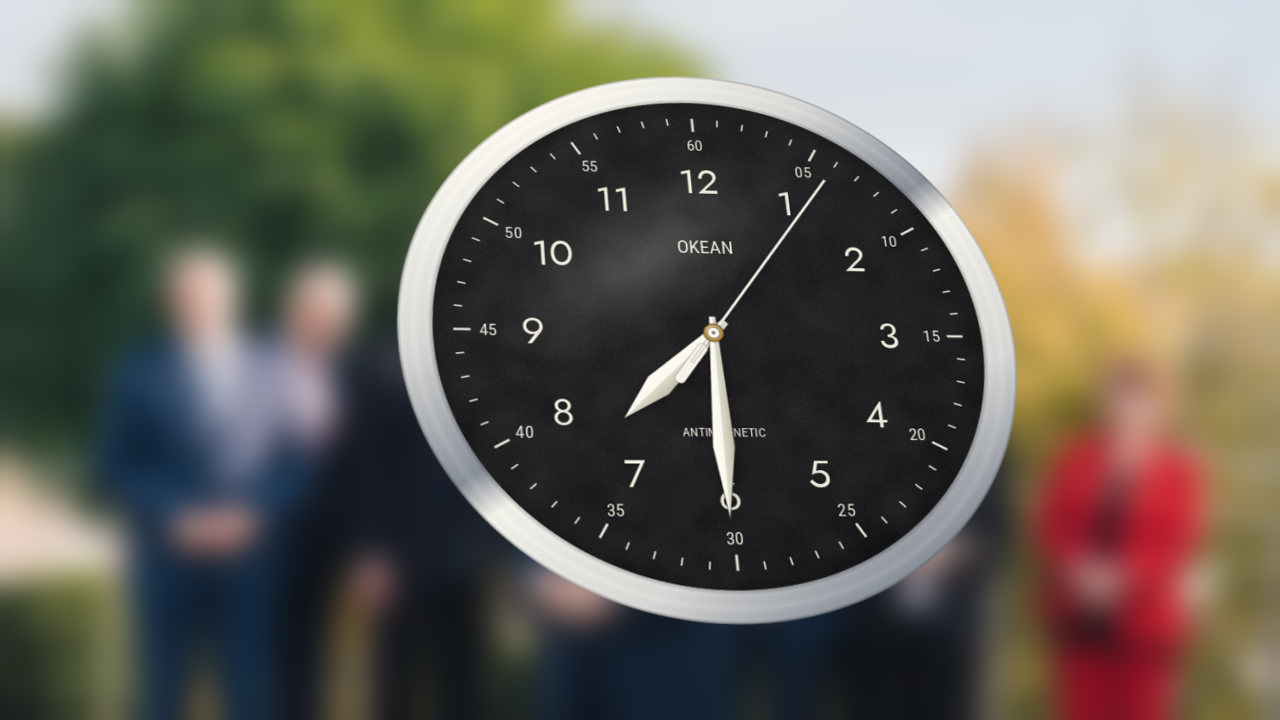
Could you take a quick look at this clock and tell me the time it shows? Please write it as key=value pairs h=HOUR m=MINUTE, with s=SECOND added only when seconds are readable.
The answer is h=7 m=30 s=6
